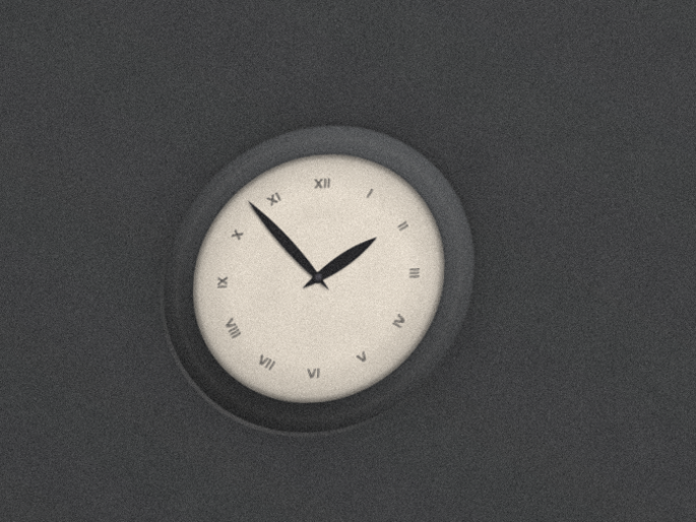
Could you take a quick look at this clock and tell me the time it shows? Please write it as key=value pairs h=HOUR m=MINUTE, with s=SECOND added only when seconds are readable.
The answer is h=1 m=53
